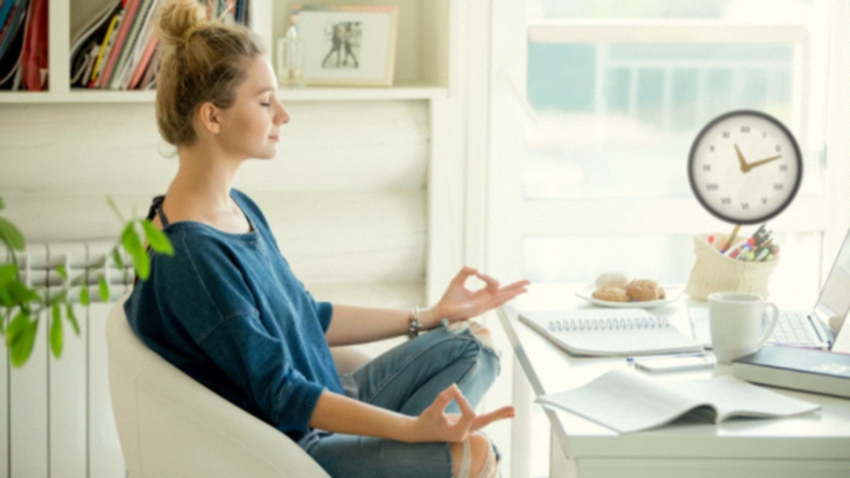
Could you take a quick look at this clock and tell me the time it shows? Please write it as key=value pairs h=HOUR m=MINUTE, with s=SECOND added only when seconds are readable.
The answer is h=11 m=12
